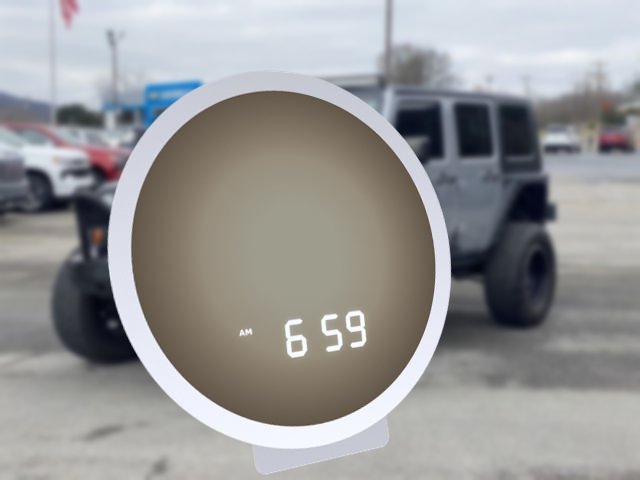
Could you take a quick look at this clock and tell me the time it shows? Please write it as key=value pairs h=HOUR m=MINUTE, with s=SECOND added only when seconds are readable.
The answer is h=6 m=59
